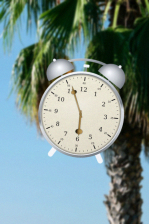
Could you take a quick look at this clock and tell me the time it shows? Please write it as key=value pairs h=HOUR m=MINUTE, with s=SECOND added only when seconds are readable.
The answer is h=5 m=56
